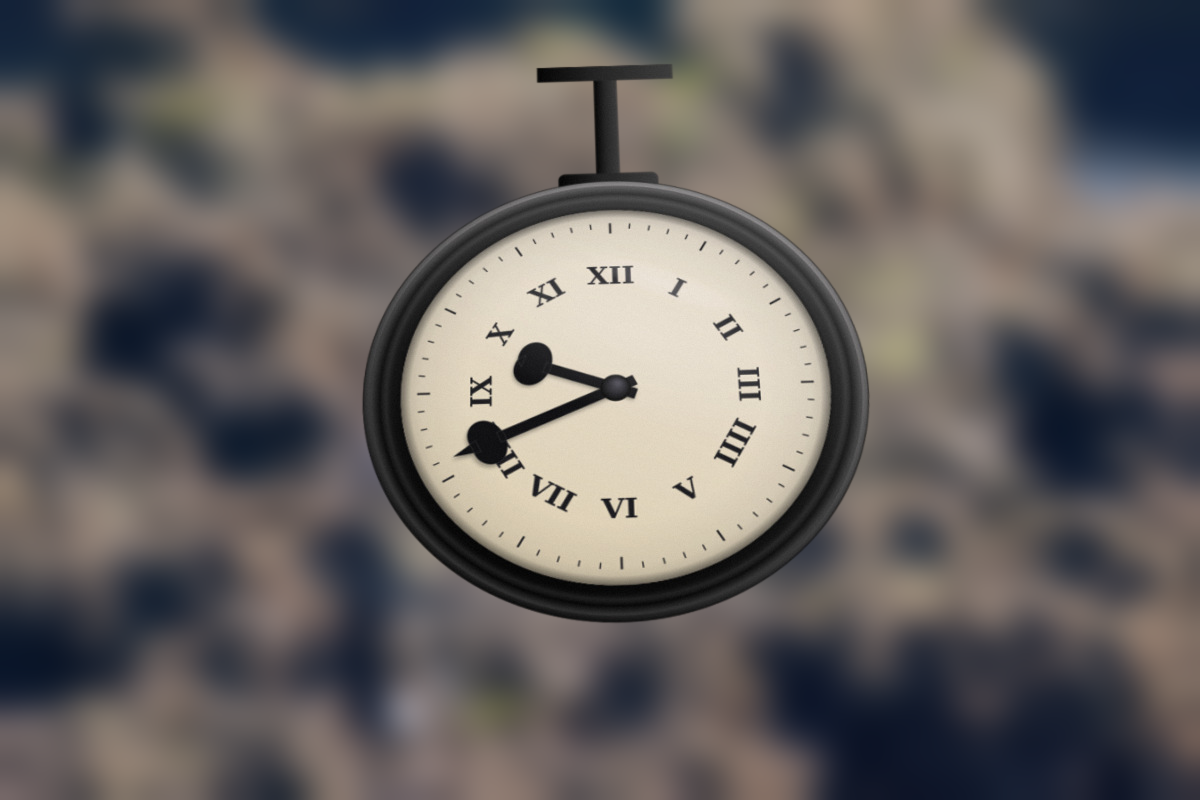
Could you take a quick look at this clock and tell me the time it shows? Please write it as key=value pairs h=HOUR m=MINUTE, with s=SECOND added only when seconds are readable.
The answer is h=9 m=41
